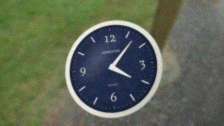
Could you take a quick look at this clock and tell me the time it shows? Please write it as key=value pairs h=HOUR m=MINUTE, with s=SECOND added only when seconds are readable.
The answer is h=4 m=7
